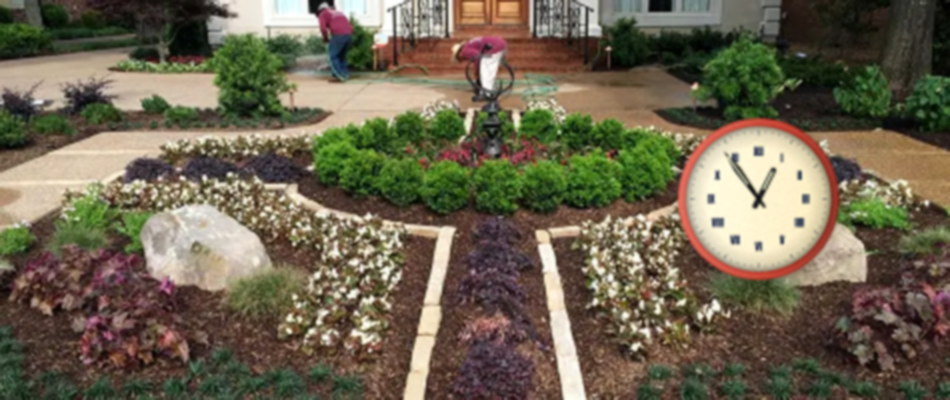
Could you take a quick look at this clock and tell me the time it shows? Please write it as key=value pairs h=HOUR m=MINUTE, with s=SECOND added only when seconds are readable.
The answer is h=12 m=54
